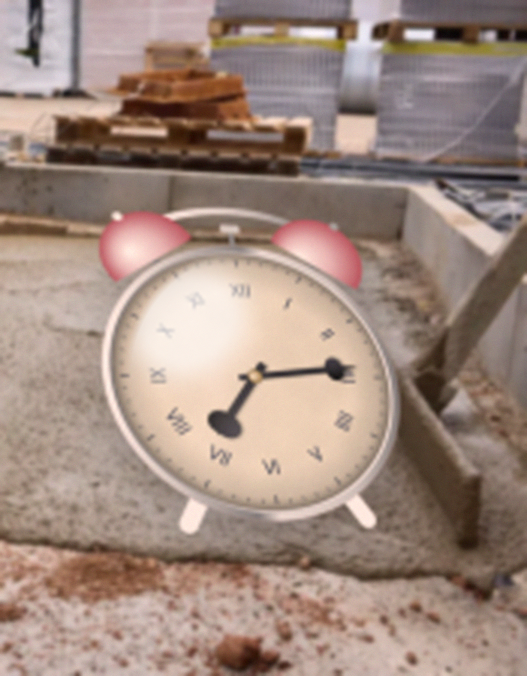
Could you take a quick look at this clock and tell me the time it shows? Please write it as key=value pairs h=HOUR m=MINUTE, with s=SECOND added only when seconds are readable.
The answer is h=7 m=14
